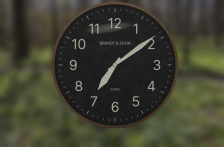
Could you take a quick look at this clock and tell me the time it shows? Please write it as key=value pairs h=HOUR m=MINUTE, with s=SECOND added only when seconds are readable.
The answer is h=7 m=9
